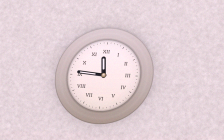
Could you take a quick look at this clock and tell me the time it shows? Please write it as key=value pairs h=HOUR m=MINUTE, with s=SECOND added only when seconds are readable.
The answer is h=11 m=46
